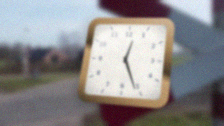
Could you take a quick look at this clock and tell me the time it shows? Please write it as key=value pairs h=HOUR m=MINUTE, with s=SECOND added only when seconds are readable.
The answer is h=12 m=26
